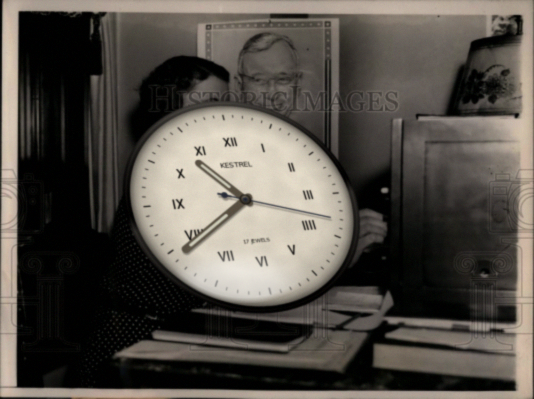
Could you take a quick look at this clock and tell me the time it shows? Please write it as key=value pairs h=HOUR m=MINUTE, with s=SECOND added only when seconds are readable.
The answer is h=10 m=39 s=18
